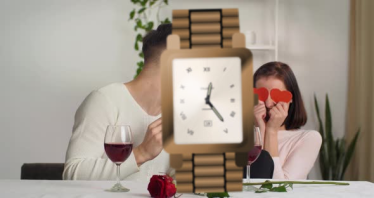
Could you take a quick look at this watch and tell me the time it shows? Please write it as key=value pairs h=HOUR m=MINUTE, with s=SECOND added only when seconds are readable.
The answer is h=12 m=24
